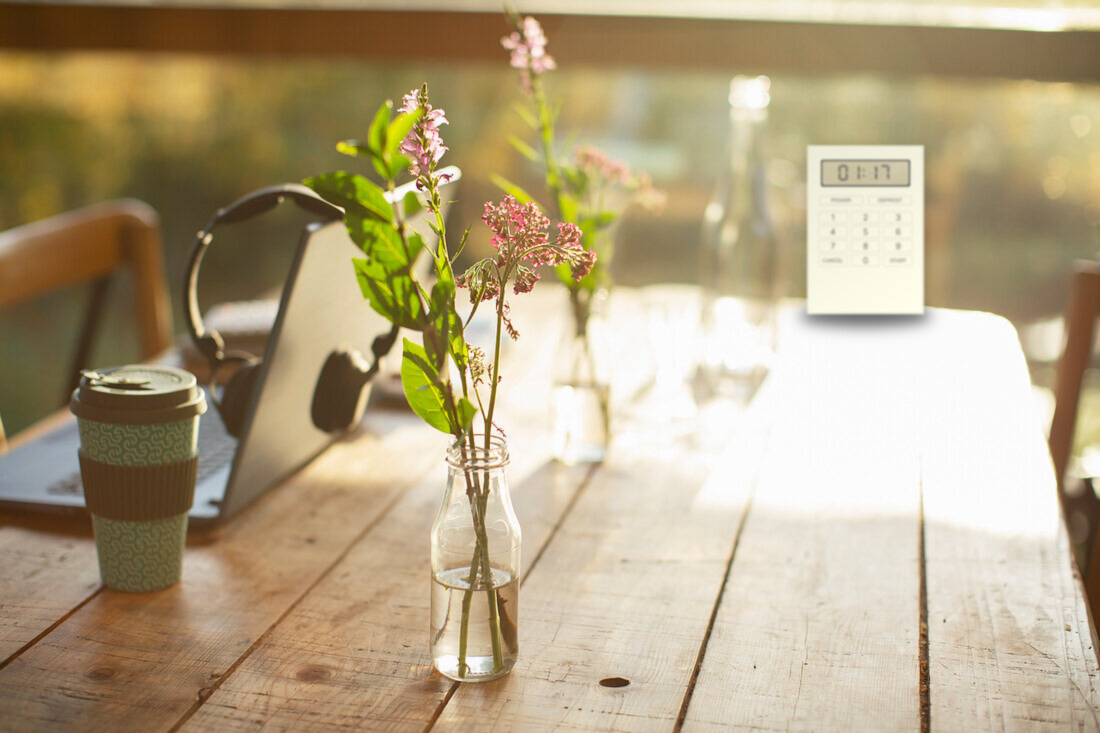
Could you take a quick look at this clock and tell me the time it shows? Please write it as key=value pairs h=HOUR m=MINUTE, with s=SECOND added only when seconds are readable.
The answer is h=1 m=17
